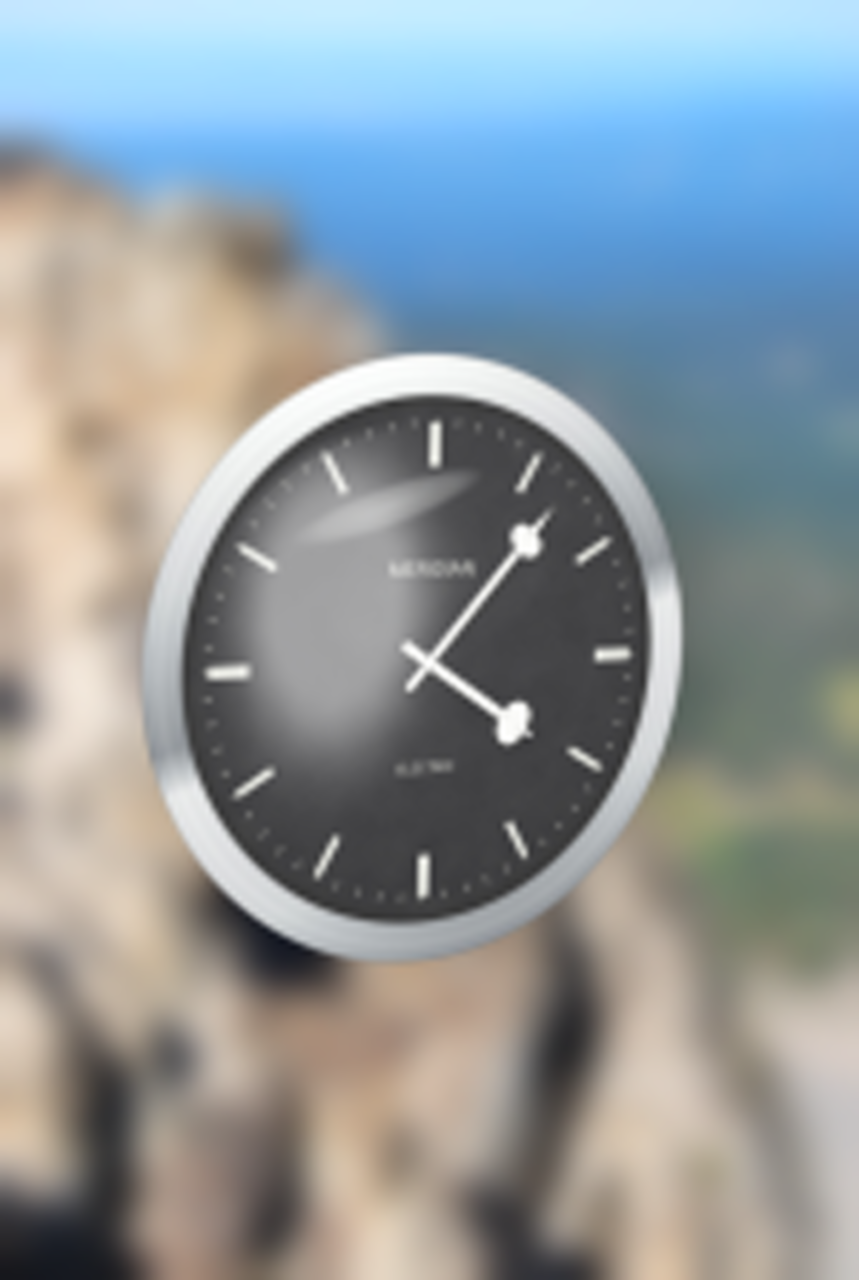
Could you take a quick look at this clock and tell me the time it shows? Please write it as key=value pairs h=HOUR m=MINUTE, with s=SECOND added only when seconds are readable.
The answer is h=4 m=7
